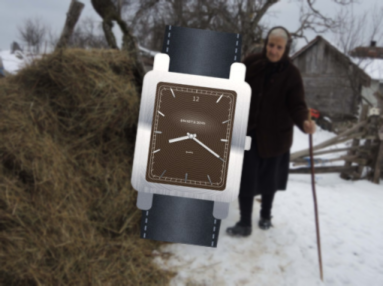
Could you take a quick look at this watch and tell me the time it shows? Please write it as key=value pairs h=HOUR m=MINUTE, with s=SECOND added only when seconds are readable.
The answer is h=8 m=20
